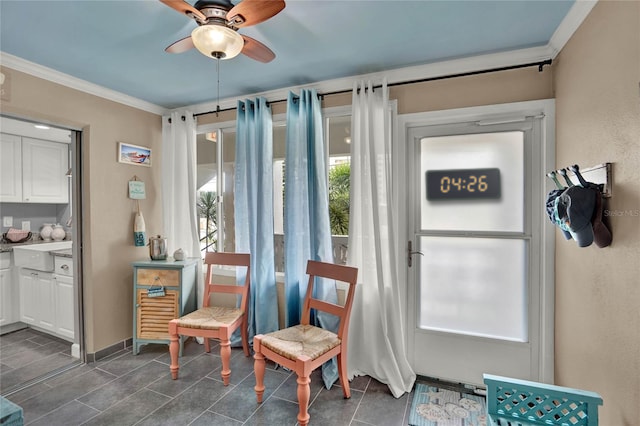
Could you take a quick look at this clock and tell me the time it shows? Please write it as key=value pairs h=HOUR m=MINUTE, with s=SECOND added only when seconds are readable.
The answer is h=4 m=26
